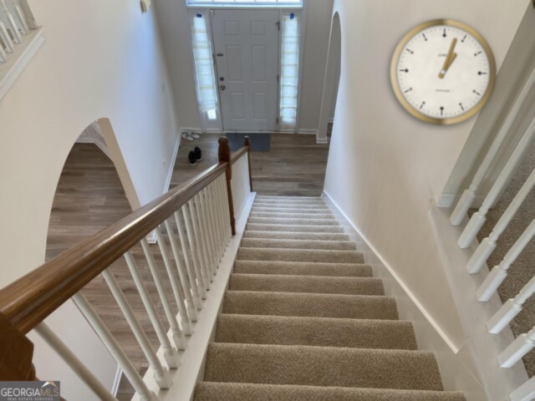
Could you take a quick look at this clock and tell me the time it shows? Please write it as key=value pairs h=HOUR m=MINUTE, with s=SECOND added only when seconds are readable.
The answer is h=1 m=3
